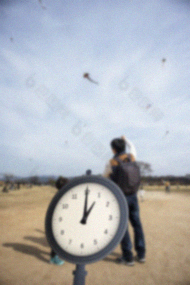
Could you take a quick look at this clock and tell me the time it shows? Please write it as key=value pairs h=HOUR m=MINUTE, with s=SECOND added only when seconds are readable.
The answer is h=1 m=0
